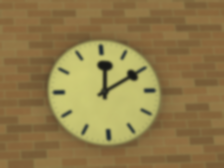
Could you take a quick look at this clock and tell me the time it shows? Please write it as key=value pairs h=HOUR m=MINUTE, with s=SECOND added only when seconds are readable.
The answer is h=12 m=10
